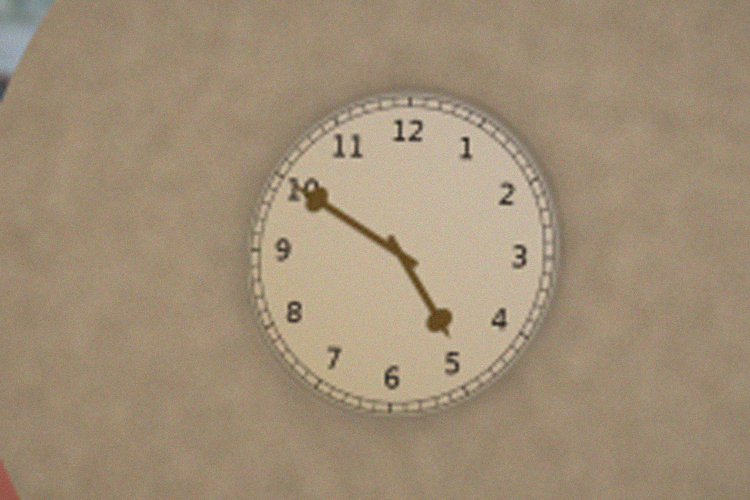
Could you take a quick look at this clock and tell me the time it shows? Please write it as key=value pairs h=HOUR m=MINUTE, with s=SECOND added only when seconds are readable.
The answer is h=4 m=50
